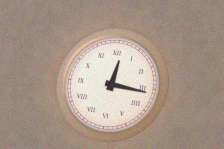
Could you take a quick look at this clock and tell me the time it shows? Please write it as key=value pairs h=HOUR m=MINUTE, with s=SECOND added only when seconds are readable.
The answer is h=12 m=16
